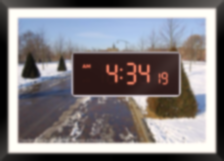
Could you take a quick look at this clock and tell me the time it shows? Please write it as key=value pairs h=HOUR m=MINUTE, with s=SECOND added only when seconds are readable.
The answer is h=4 m=34 s=19
